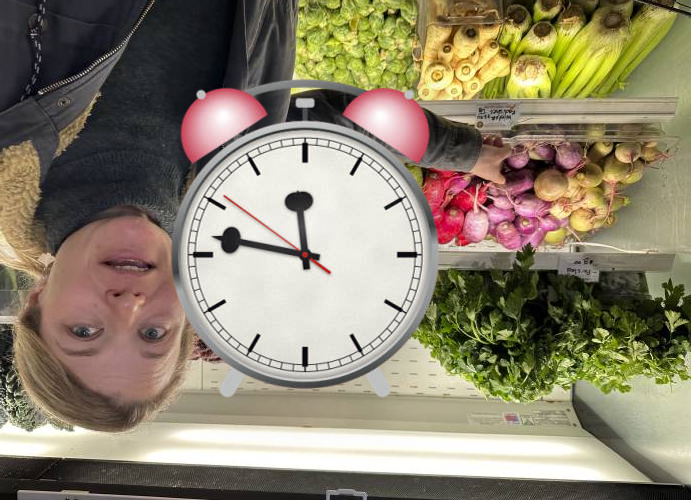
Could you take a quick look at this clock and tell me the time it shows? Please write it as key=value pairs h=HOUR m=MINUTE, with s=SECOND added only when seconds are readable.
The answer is h=11 m=46 s=51
